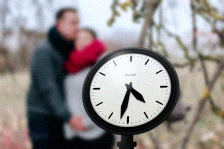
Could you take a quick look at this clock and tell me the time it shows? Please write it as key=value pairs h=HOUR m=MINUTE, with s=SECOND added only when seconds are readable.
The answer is h=4 m=32
